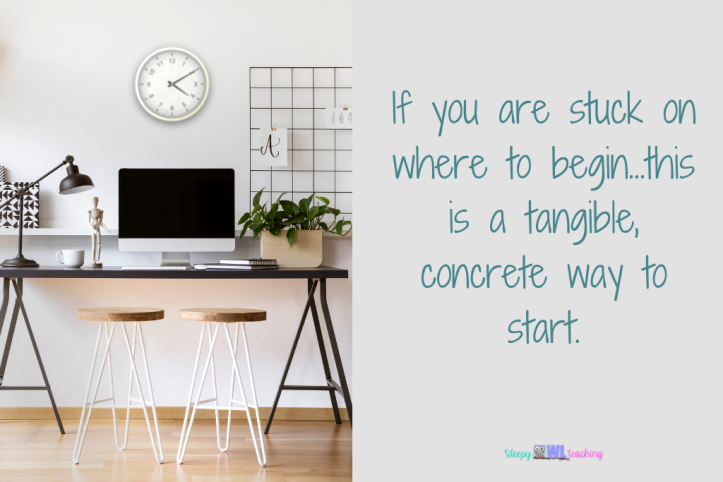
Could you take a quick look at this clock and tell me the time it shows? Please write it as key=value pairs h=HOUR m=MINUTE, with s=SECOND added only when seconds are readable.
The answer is h=4 m=10
